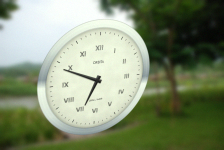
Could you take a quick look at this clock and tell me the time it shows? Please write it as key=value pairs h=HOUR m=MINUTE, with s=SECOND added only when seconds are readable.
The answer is h=6 m=49
